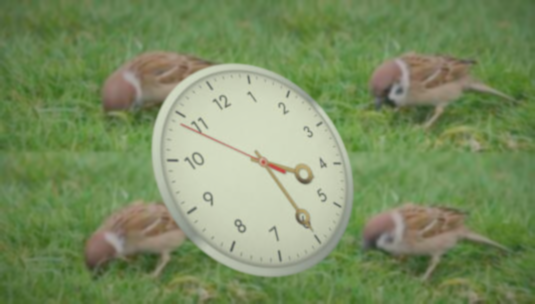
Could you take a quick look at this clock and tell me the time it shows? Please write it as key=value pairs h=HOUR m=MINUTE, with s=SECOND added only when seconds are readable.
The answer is h=4 m=29 s=54
